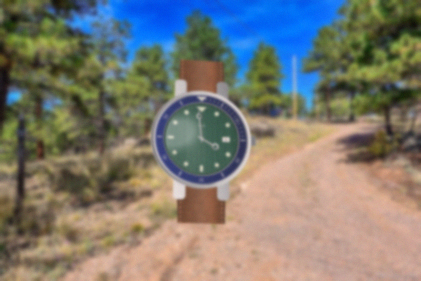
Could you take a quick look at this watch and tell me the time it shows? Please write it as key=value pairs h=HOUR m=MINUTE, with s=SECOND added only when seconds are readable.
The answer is h=3 m=59
